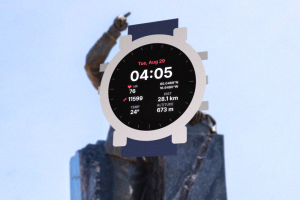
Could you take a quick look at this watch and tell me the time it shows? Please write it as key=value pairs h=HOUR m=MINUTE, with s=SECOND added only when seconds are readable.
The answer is h=4 m=5
